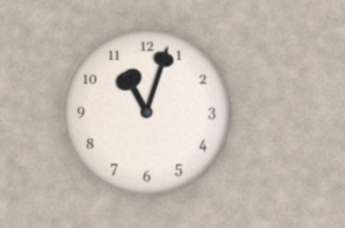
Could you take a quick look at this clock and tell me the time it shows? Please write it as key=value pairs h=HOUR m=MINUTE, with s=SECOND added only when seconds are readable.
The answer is h=11 m=3
